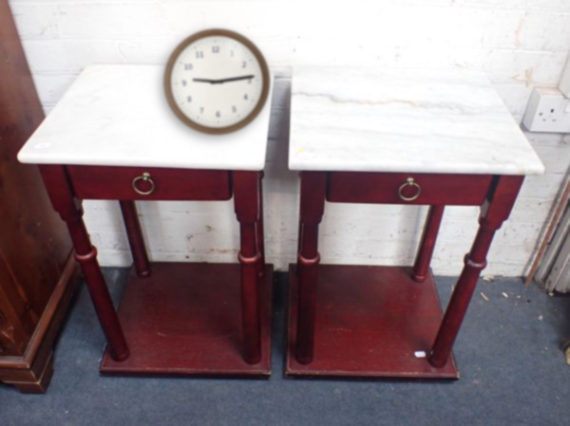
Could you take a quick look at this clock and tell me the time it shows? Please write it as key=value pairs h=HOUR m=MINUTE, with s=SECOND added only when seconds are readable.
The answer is h=9 m=14
